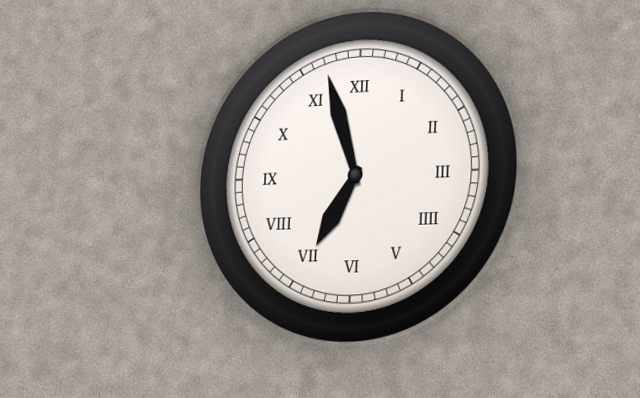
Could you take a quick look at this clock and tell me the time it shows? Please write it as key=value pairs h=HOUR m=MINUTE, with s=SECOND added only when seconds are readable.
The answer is h=6 m=57
